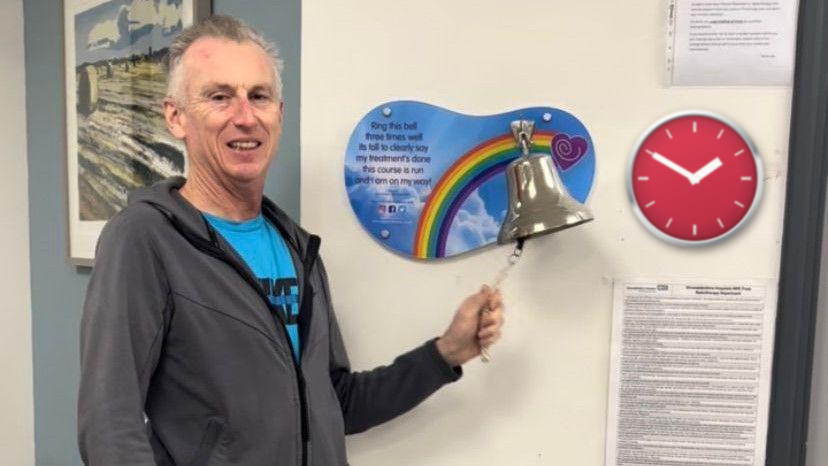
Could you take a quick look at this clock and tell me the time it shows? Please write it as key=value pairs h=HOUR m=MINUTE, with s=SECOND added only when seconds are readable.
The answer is h=1 m=50
